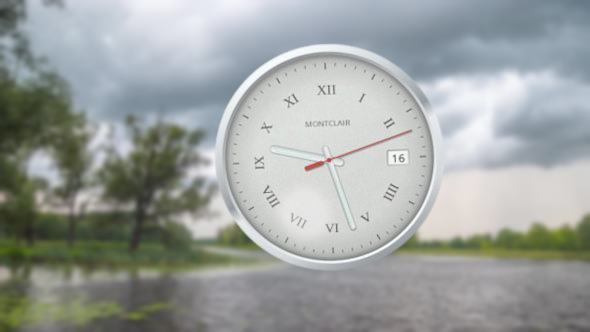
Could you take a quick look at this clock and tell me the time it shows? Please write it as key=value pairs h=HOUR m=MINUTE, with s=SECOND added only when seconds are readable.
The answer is h=9 m=27 s=12
